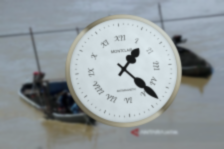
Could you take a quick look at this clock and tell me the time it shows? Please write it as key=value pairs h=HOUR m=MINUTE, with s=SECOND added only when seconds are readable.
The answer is h=1 m=23
